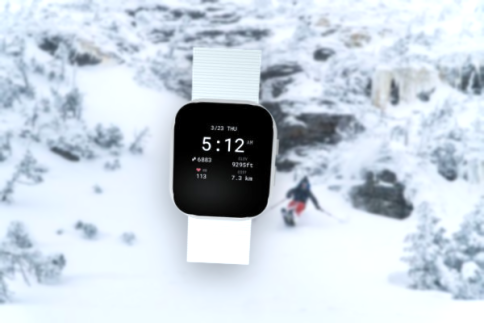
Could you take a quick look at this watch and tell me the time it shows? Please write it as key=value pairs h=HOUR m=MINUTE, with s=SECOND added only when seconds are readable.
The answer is h=5 m=12
